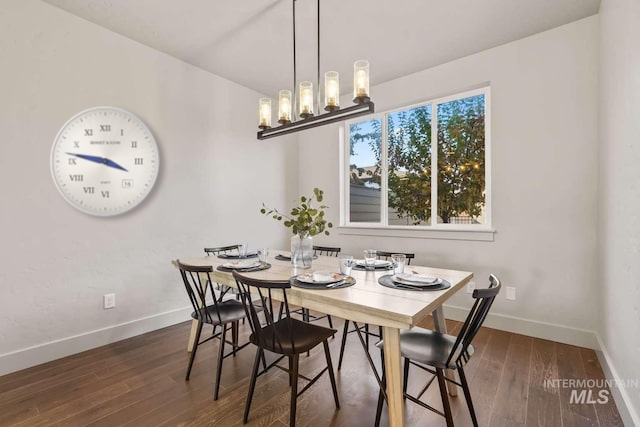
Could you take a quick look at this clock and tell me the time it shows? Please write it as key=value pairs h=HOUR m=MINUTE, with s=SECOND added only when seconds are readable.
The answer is h=3 m=47
